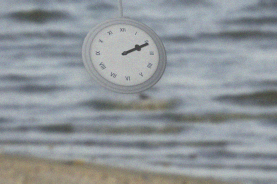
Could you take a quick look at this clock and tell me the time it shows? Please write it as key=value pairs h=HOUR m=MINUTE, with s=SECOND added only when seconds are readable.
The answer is h=2 m=11
